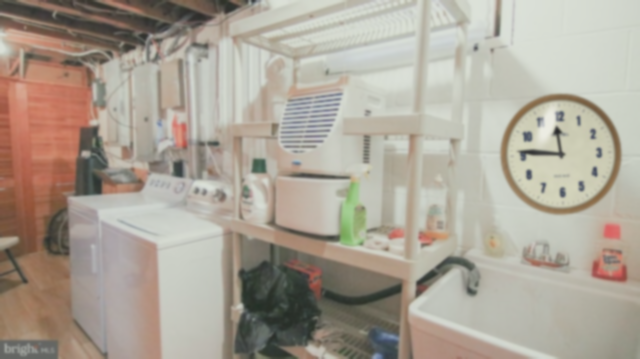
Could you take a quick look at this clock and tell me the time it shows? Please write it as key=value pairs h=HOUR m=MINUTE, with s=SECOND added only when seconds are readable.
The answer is h=11 m=46
